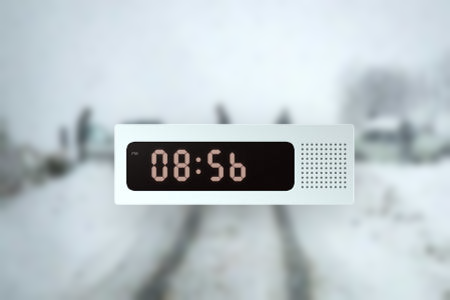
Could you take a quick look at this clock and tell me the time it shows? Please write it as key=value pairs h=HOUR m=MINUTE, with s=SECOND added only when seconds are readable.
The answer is h=8 m=56
